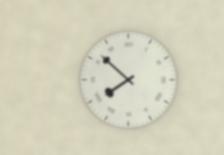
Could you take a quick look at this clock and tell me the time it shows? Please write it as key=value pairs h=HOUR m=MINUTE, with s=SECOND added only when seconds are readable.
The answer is h=7 m=52
